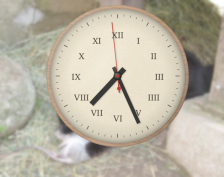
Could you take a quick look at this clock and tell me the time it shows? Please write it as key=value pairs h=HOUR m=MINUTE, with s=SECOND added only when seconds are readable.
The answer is h=7 m=25 s=59
